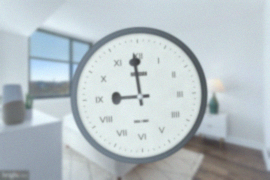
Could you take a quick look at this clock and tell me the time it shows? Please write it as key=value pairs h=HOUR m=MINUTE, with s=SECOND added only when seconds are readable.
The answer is h=8 m=59
